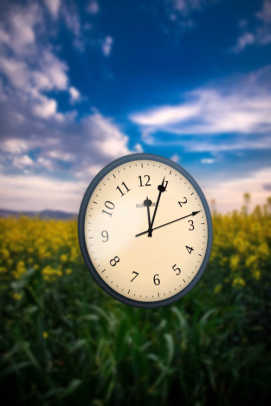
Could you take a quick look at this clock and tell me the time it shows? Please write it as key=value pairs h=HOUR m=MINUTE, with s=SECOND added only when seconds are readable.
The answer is h=12 m=4 s=13
